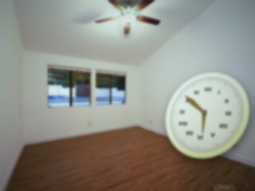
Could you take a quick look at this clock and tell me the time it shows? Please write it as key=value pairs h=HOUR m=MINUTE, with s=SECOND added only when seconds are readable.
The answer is h=5 m=51
